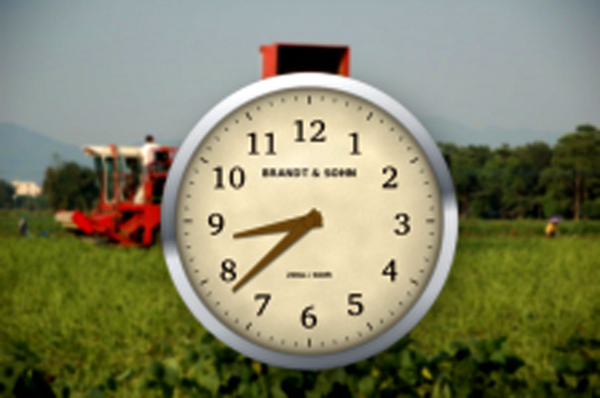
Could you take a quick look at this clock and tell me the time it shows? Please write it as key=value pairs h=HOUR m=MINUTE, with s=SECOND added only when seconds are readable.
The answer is h=8 m=38
